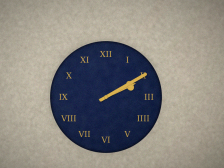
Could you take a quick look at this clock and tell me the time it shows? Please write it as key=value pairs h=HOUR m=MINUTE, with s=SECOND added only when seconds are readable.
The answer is h=2 m=10
